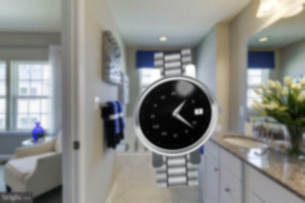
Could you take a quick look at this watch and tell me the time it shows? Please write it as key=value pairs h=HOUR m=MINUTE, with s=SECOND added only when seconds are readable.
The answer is h=1 m=22
